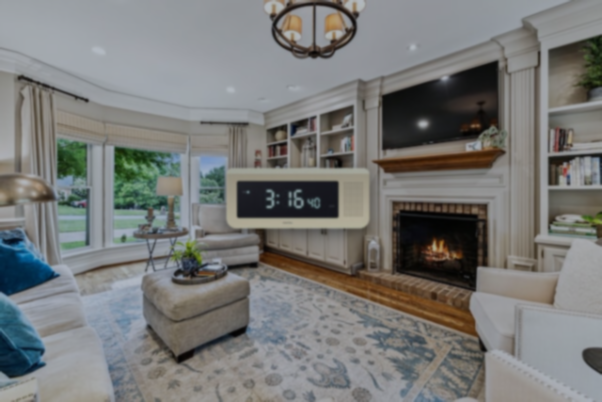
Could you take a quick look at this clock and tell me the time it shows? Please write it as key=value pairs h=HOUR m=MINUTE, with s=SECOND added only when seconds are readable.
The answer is h=3 m=16
